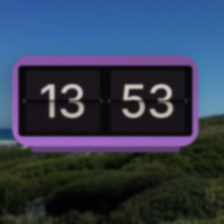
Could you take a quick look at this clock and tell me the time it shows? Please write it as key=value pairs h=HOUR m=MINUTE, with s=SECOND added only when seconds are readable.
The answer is h=13 m=53
